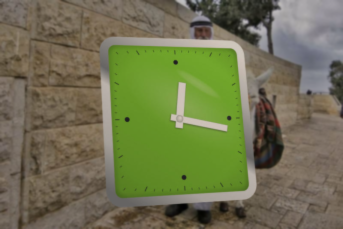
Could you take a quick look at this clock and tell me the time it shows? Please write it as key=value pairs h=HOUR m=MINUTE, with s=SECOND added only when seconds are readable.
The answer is h=12 m=17
